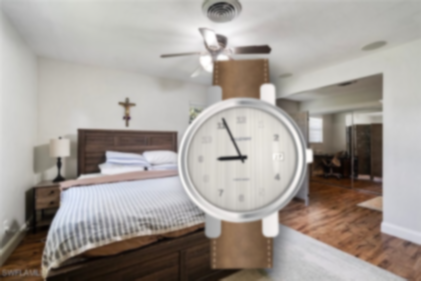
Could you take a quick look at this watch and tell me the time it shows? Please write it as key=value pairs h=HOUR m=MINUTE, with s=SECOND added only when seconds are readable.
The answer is h=8 m=56
